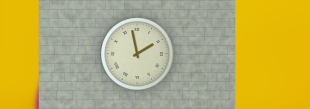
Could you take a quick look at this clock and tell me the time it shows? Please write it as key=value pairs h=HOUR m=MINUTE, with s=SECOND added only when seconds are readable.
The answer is h=1 m=58
